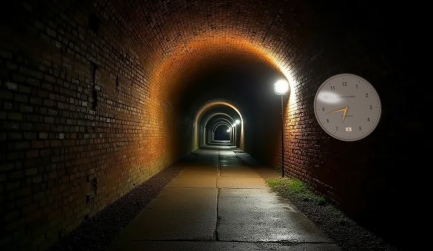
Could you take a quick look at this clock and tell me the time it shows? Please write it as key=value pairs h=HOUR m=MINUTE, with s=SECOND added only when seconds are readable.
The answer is h=6 m=43
